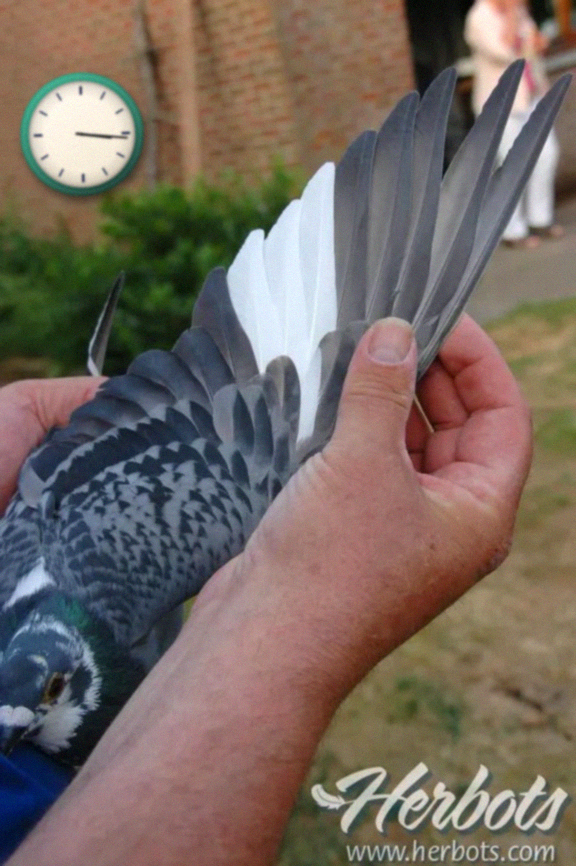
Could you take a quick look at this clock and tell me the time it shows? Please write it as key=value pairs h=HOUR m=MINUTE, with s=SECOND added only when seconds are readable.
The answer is h=3 m=16
